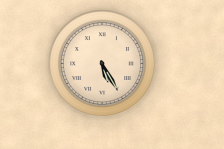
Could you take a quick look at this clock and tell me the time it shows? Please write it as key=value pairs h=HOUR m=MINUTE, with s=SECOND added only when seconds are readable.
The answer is h=5 m=25
